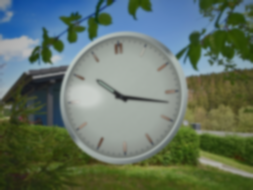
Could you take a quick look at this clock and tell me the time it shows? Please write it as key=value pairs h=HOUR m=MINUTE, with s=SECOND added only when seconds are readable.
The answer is h=10 m=17
